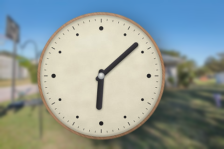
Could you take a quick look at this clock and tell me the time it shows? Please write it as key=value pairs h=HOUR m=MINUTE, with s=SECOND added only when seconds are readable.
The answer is h=6 m=8
